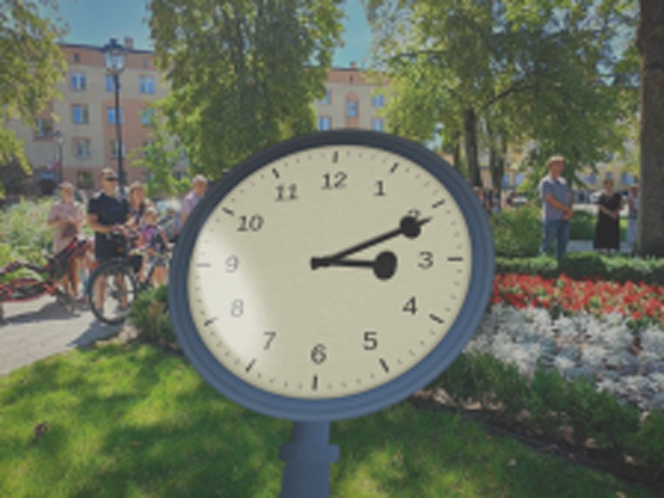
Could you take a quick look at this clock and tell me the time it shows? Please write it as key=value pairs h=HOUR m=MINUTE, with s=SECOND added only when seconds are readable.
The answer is h=3 m=11
